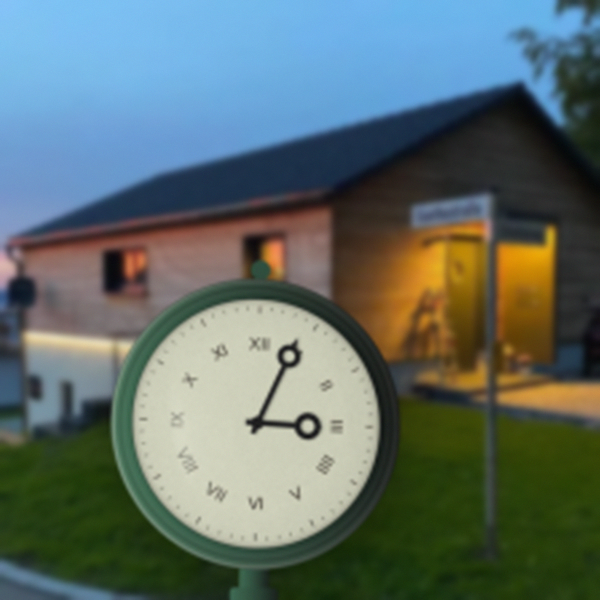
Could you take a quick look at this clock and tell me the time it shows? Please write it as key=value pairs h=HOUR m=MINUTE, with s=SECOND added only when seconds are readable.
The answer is h=3 m=4
